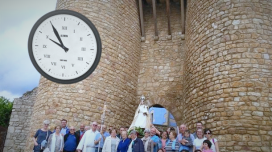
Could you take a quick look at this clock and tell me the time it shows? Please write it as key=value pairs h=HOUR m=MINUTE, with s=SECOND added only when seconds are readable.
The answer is h=9 m=55
